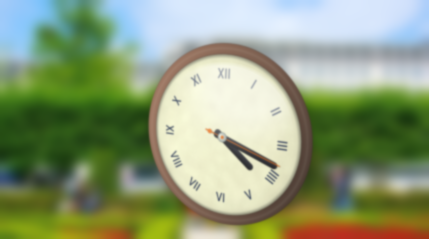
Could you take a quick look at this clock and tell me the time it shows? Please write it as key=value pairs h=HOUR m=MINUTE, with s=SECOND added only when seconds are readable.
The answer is h=4 m=18 s=18
